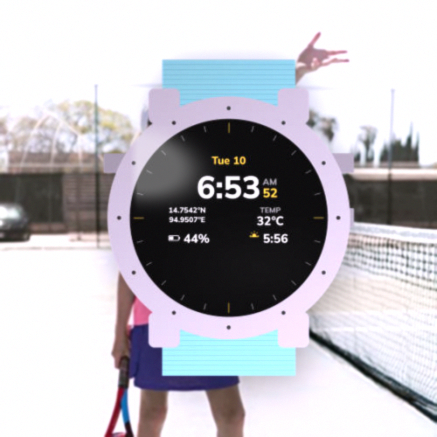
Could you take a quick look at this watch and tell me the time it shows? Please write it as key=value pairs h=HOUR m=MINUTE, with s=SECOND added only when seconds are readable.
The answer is h=6 m=53 s=52
